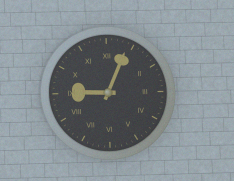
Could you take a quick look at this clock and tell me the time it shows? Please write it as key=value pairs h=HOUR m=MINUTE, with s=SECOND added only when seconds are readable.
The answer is h=9 m=4
